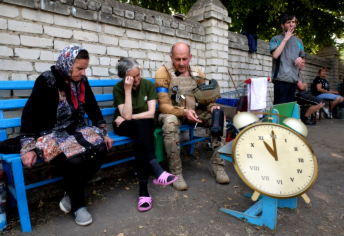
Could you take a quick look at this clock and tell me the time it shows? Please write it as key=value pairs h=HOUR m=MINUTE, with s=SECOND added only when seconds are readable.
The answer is h=11 m=0
